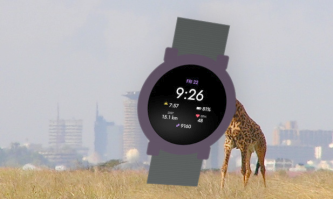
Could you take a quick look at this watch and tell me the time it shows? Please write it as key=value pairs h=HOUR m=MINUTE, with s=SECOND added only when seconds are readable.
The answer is h=9 m=26
